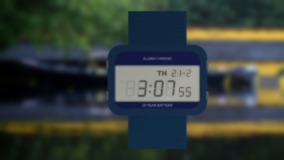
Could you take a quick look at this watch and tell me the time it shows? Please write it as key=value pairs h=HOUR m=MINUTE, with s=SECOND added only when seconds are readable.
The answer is h=3 m=7 s=55
